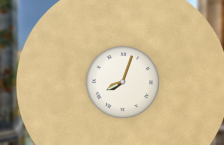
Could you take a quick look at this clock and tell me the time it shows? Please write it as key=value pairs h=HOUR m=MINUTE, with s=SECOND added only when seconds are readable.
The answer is h=8 m=3
